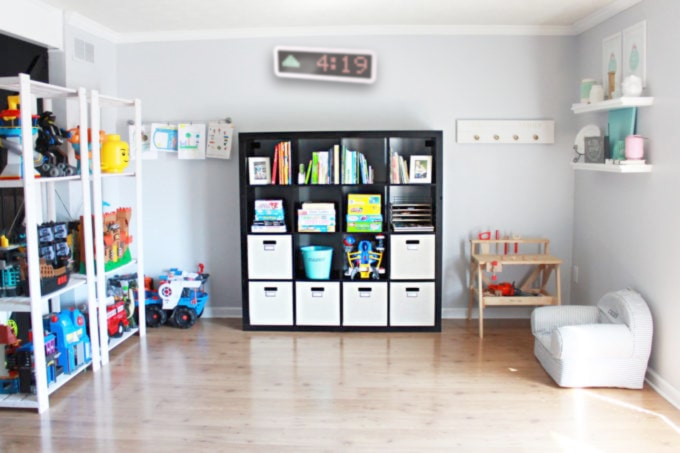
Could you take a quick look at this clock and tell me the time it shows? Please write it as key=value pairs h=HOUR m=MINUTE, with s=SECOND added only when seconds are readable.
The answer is h=4 m=19
